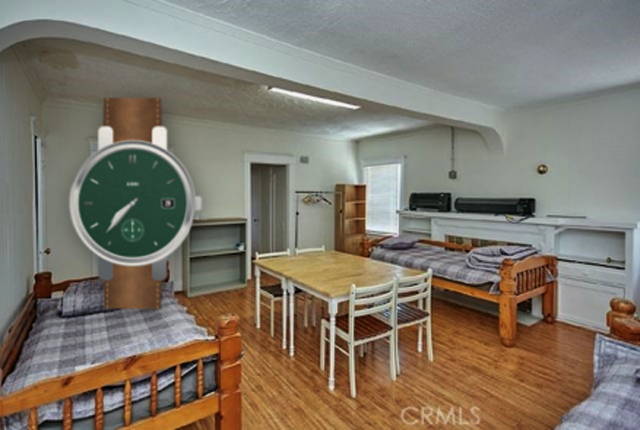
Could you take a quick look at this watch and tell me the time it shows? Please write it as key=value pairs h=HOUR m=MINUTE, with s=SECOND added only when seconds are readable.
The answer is h=7 m=37
